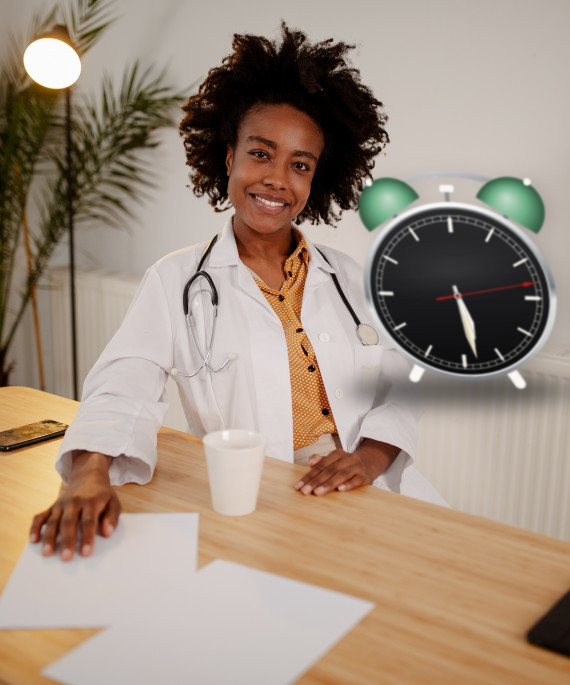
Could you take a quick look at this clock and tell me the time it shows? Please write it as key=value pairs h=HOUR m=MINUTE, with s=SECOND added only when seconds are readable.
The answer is h=5 m=28 s=13
